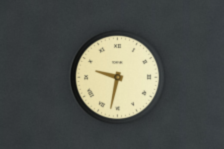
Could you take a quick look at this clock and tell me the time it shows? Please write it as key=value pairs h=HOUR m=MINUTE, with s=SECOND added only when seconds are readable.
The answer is h=9 m=32
